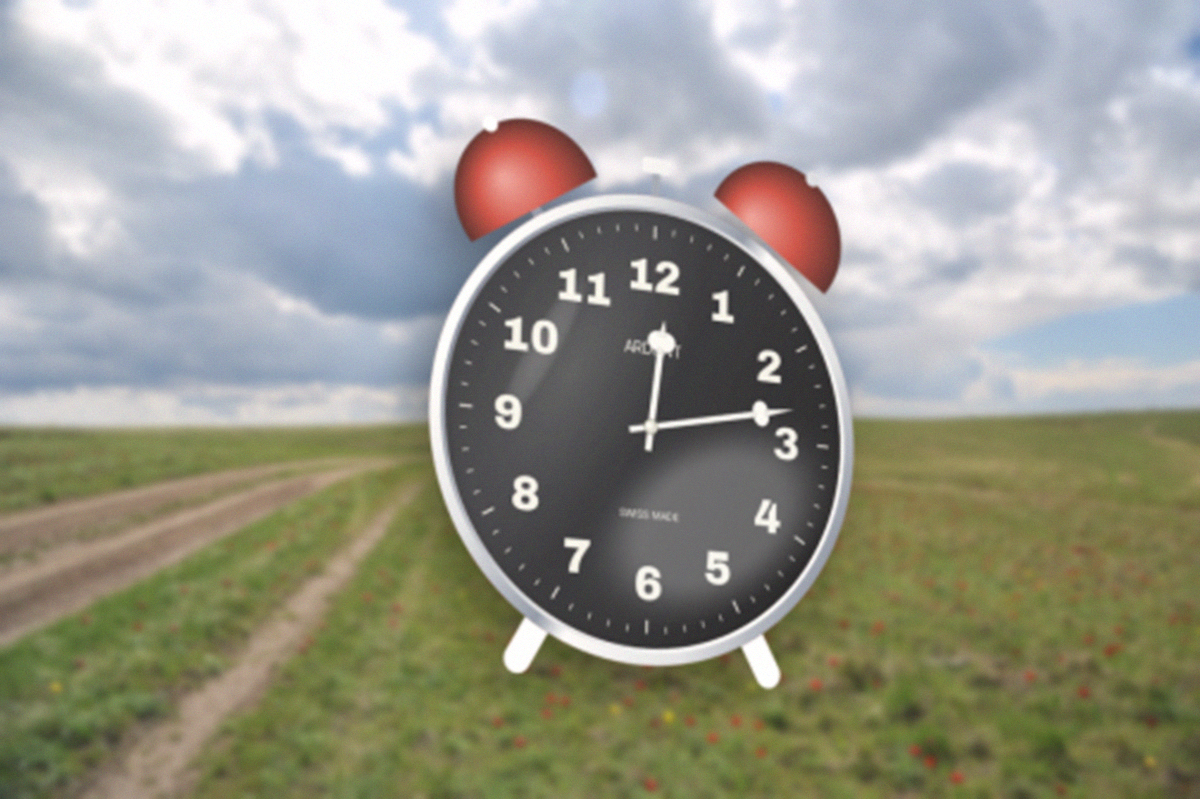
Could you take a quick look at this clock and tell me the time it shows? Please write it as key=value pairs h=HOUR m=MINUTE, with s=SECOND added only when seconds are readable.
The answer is h=12 m=13
